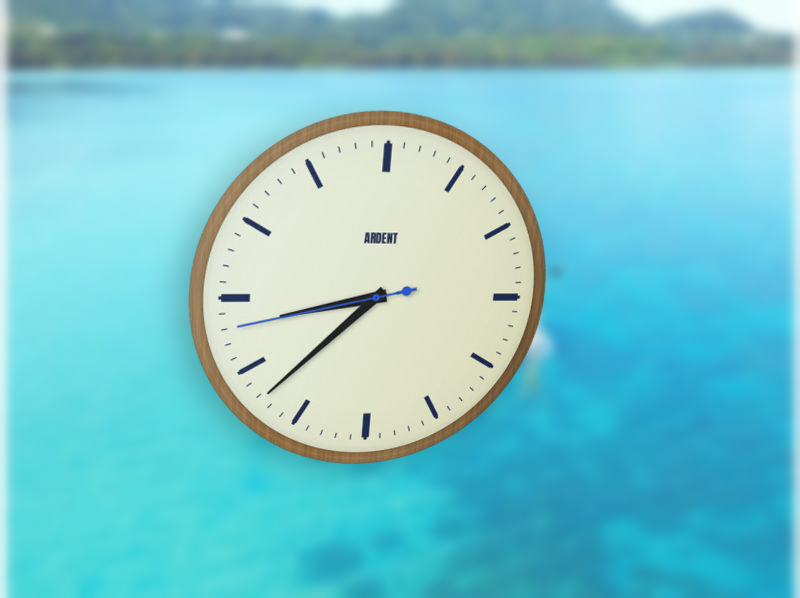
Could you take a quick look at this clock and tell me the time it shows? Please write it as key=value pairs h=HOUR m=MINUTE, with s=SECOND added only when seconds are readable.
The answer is h=8 m=37 s=43
